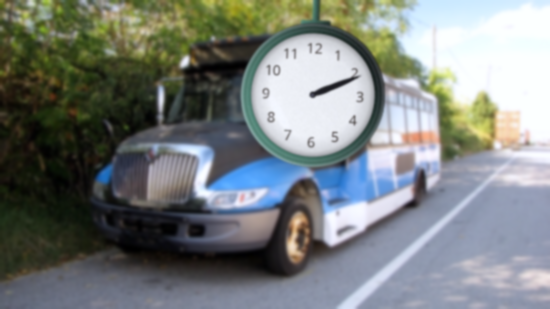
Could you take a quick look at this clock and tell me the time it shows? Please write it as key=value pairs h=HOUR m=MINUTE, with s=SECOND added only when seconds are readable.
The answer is h=2 m=11
